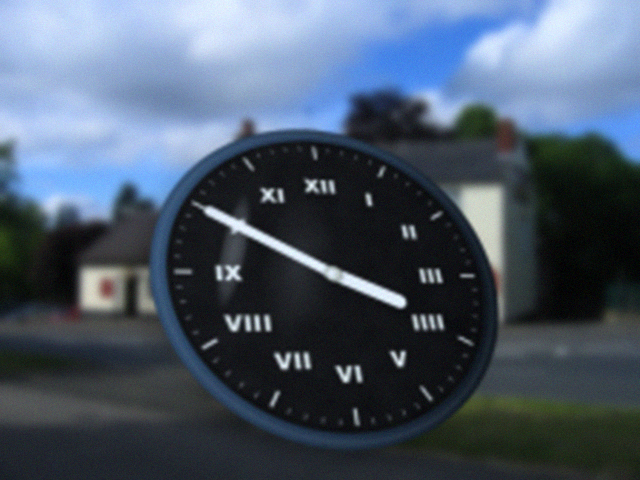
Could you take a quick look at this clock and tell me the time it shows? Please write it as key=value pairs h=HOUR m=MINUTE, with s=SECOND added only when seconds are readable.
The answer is h=3 m=50
